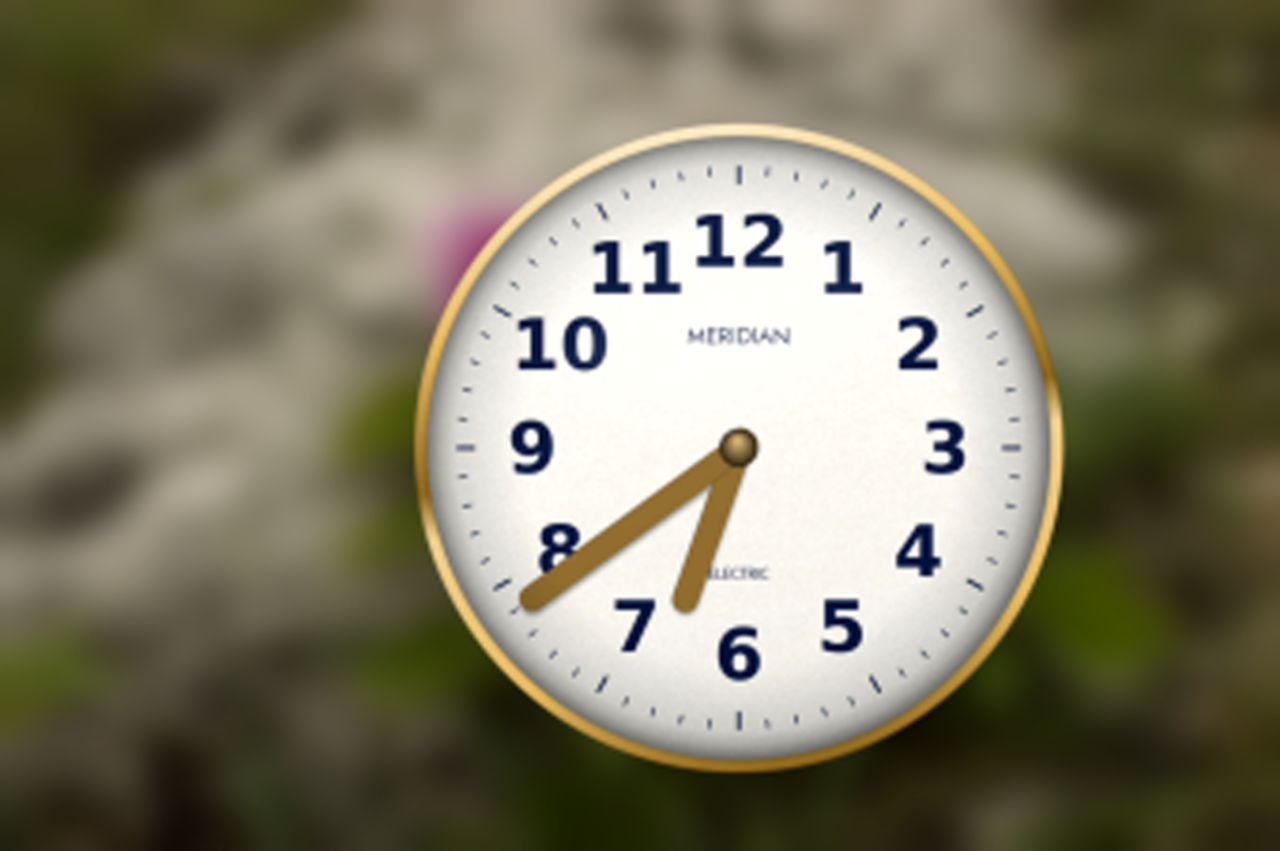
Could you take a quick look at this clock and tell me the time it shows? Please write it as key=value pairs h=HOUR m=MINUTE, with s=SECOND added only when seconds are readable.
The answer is h=6 m=39
